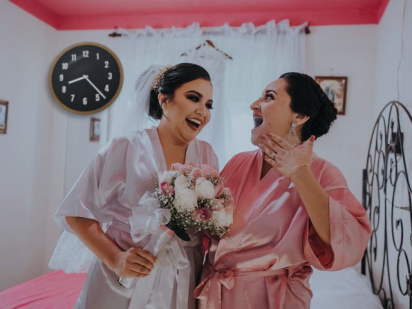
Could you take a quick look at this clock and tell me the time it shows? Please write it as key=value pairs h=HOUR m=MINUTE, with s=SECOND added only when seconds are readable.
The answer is h=8 m=23
